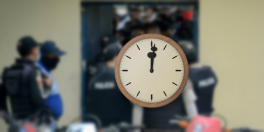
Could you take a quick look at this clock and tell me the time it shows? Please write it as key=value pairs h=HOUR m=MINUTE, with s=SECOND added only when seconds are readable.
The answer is h=12 m=1
